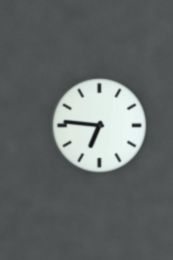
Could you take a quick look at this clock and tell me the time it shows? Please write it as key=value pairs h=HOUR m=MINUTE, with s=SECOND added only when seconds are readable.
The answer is h=6 m=46
